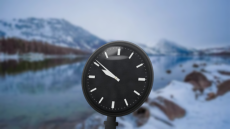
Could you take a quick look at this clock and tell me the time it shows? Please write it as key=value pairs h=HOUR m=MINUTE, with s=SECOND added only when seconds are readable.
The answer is h=9 m=51
